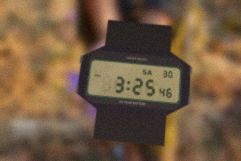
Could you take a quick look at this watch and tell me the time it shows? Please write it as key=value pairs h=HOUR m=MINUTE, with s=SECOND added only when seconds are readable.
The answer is h=3 m=25 s=46
